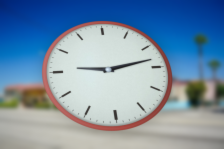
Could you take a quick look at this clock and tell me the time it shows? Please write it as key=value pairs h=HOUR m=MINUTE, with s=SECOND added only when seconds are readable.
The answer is h=9 m=13
